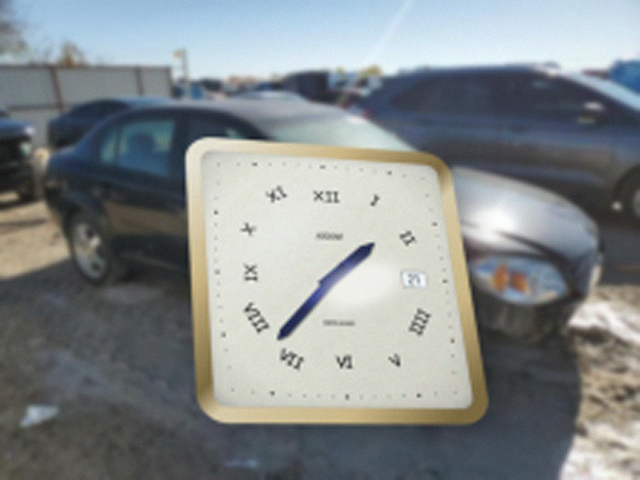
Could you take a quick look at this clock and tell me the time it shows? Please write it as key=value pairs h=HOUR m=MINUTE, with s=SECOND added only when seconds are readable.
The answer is h=1 m=37
